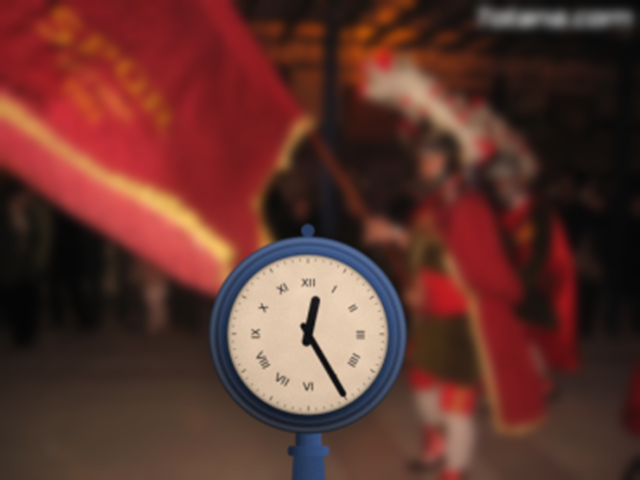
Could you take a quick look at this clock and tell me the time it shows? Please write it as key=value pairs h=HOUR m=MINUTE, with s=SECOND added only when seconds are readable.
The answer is h=12 m=25
